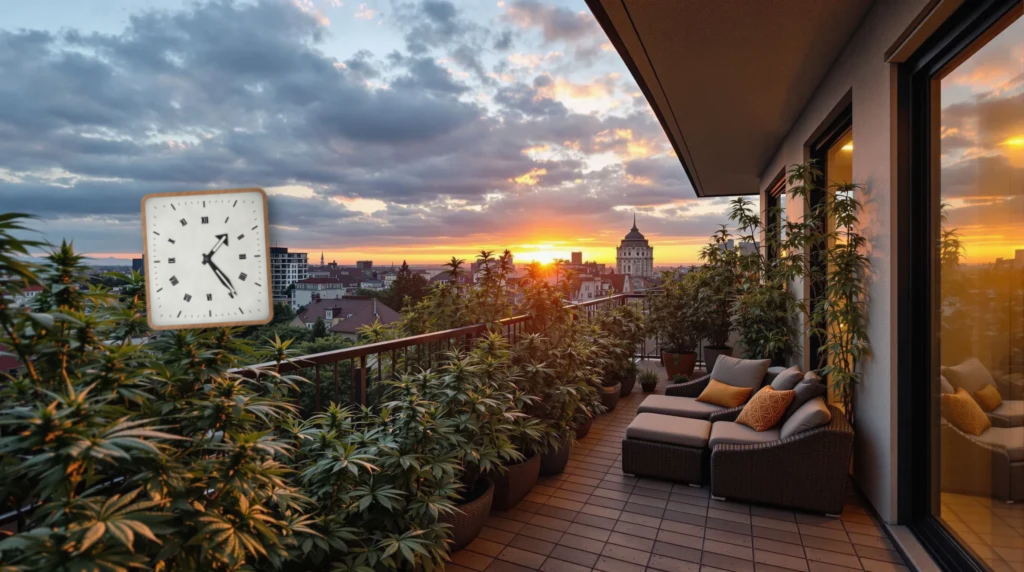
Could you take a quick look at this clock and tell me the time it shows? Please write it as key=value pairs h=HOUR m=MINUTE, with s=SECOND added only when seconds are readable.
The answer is h=1 m=24
